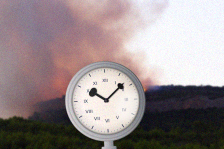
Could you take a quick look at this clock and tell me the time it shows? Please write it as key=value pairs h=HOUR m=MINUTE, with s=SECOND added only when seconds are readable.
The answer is h=10 m=8
